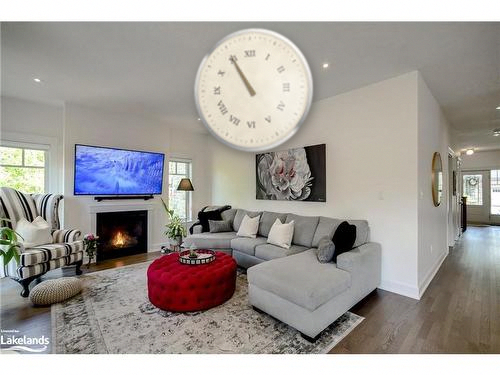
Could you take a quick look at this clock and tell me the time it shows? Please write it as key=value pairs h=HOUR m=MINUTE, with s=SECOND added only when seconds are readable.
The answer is h=10 m=55
